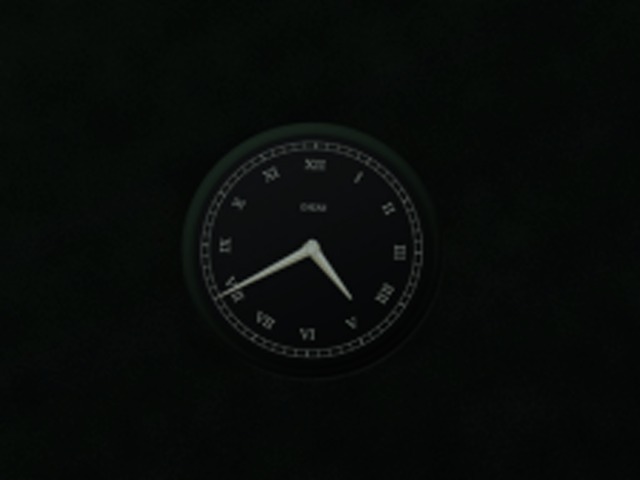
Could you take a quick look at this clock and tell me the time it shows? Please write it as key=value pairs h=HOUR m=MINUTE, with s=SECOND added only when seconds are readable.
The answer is h=4 m=40
